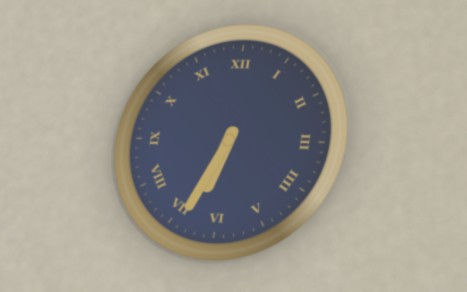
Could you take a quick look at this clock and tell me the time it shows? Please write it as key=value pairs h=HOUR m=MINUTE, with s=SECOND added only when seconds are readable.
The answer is h=6 m=34
